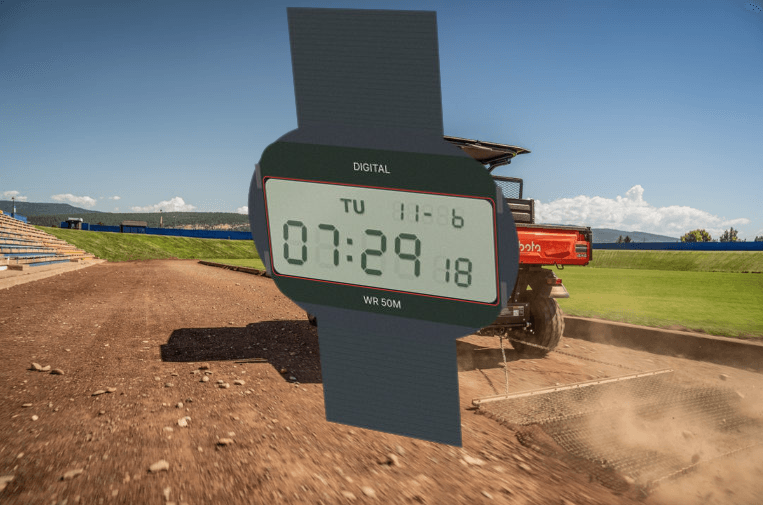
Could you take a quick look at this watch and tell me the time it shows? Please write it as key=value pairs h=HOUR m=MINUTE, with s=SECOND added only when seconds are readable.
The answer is h=7 m=29 s=18
